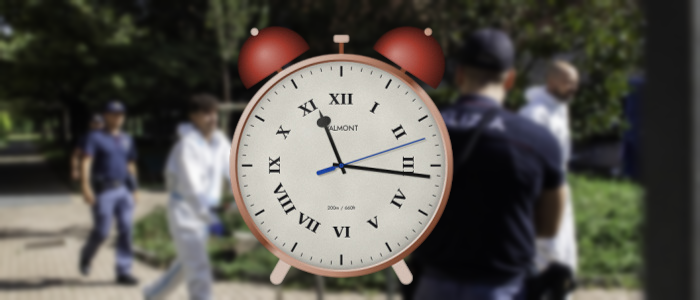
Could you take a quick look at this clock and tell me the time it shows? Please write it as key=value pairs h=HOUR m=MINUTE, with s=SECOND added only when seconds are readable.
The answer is h=11 m=16 s=12
